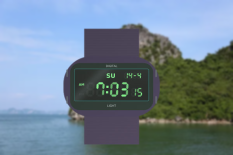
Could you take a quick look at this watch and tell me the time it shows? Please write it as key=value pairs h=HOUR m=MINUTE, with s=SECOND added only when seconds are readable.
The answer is h=7 m=3 s=15
